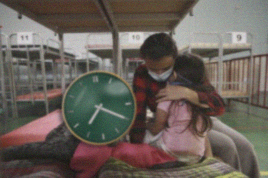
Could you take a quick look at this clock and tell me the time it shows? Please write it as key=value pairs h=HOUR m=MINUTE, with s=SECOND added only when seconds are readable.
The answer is h=7 m=20
